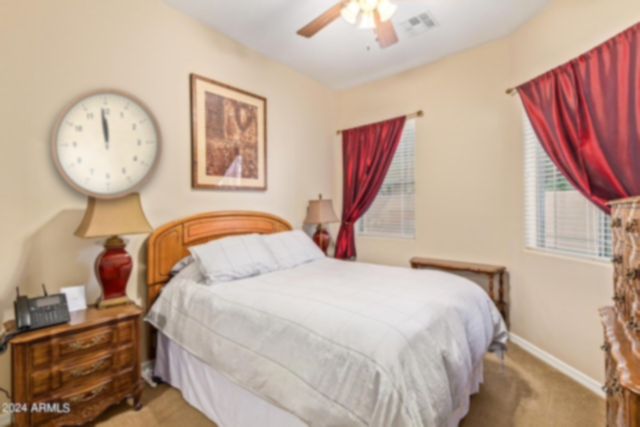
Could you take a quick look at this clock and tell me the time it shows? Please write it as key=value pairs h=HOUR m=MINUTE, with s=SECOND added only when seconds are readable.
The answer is h=11 m=59
